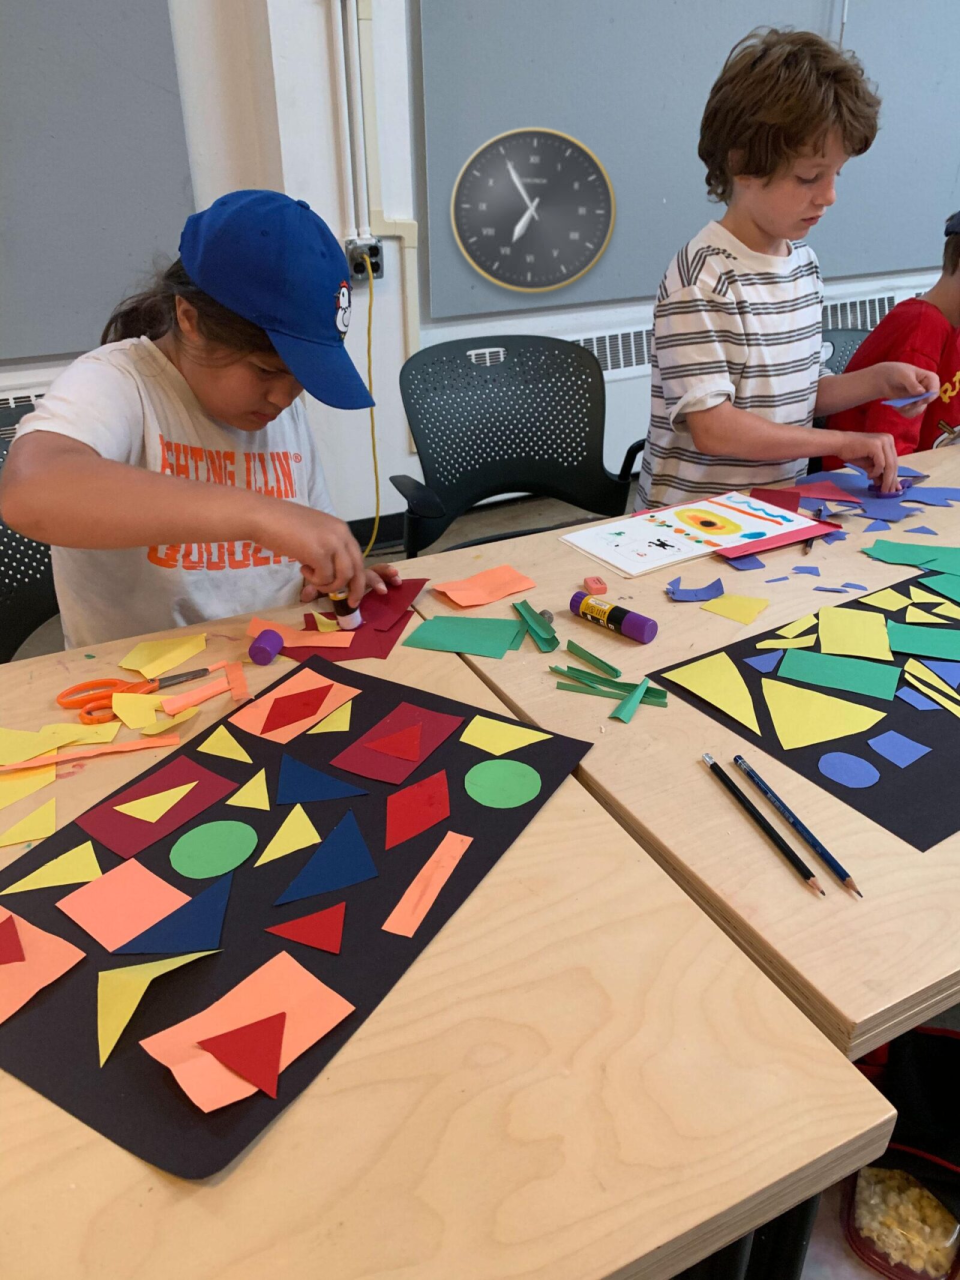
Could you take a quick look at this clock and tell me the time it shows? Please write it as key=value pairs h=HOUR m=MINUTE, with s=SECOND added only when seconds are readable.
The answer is h=6 m=55
